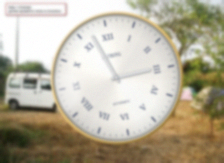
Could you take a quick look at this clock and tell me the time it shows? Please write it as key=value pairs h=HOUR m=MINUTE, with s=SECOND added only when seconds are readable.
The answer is h=2 m=57
